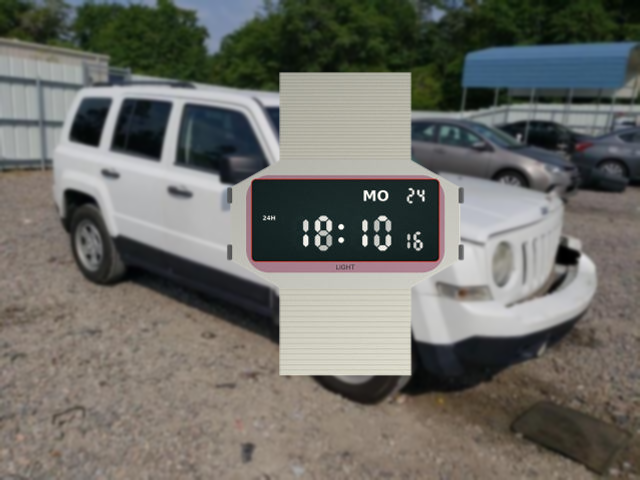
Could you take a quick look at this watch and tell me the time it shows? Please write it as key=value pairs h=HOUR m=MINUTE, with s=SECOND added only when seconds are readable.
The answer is h=18 m=10 s=16
